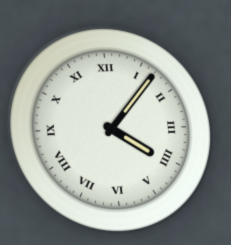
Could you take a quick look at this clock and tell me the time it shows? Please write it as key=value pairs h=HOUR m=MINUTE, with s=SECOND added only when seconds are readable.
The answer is h=4 m=7
